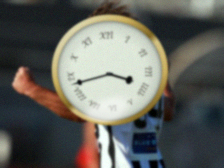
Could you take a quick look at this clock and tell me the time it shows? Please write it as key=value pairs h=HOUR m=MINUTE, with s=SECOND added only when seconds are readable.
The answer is h=3 m=43
